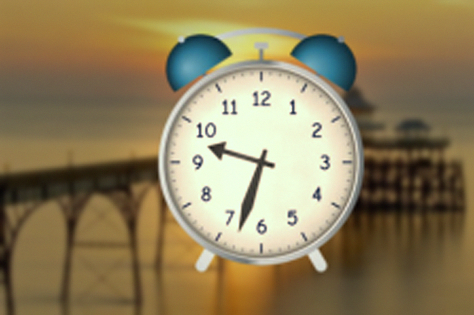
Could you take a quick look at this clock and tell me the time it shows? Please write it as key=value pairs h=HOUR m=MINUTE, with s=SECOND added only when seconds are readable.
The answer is h=9 m=33
